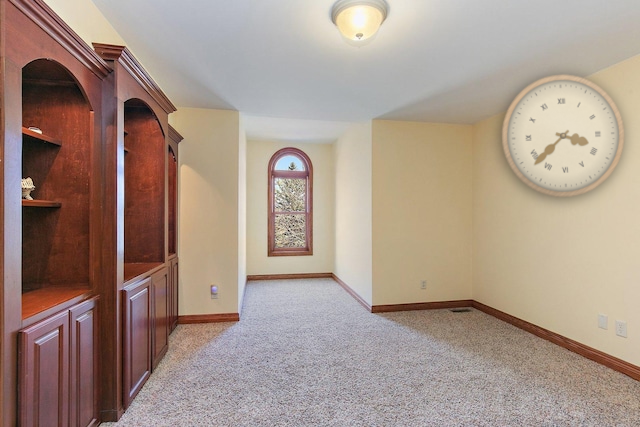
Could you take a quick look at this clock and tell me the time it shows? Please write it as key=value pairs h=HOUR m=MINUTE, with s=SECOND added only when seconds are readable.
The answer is h=3 m=38
